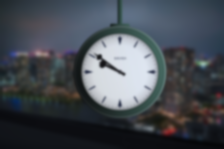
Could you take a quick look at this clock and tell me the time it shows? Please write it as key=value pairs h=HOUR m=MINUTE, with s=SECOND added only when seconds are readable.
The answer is h=9 m=51
